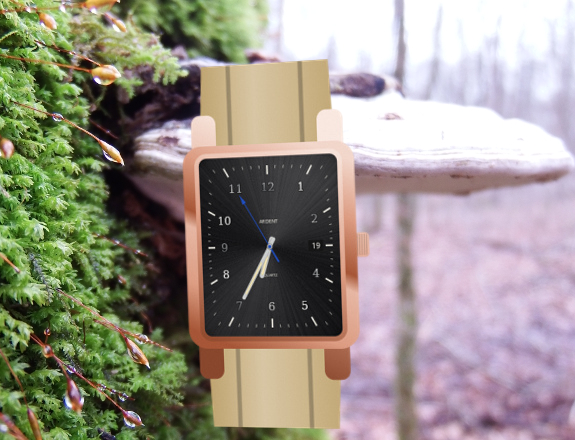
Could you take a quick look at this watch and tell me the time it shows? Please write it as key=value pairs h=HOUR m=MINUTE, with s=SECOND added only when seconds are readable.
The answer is h=6 m=34 s=55
